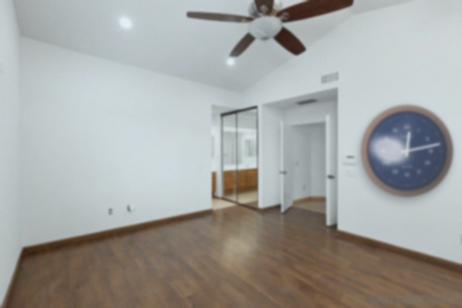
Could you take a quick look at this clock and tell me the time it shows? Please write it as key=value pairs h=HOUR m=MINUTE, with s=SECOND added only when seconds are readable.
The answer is h=12 m=13
